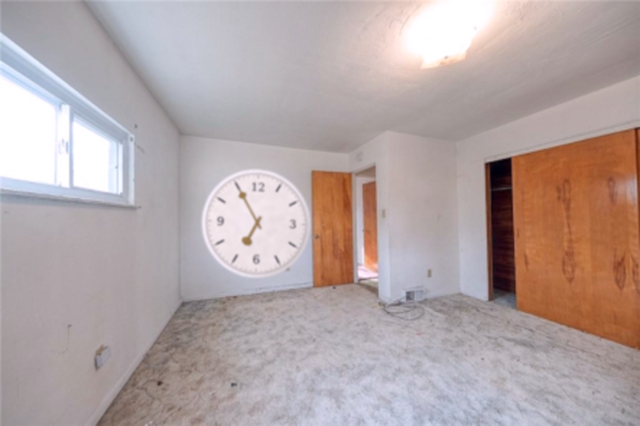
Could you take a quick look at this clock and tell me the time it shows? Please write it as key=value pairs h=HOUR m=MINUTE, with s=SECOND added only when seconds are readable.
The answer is h=6 m=55
